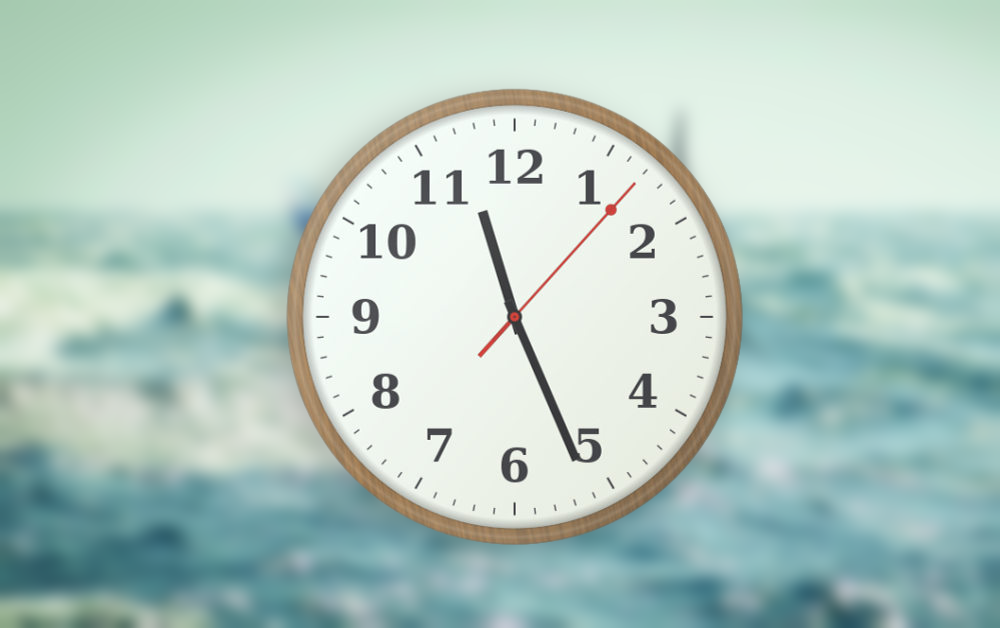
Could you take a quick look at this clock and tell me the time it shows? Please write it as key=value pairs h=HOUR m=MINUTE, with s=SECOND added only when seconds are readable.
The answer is h=11 m=26 s=7
